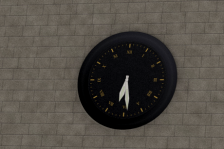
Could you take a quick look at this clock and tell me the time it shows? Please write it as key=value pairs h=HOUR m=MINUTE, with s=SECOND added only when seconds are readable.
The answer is h=6 m=29
